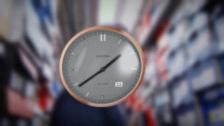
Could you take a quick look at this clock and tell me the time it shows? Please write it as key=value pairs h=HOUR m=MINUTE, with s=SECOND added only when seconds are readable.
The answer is h=1 m=39
